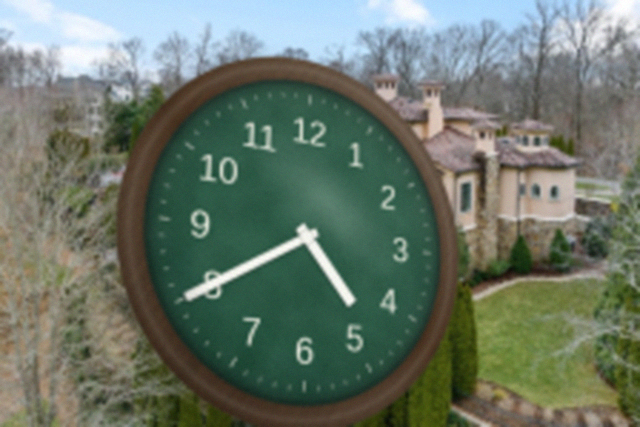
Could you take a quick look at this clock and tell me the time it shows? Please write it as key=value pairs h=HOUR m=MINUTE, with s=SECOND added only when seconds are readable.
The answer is h=4 m=40
